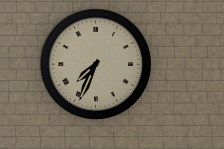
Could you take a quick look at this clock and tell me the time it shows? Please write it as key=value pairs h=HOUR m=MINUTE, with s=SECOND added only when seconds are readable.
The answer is h=7 m=34
